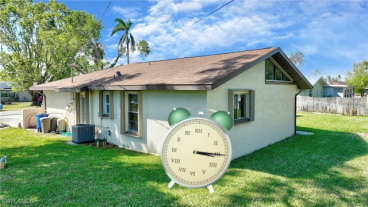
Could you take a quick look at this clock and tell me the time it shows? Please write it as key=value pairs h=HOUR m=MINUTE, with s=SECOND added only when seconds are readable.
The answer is h=3 m=15
